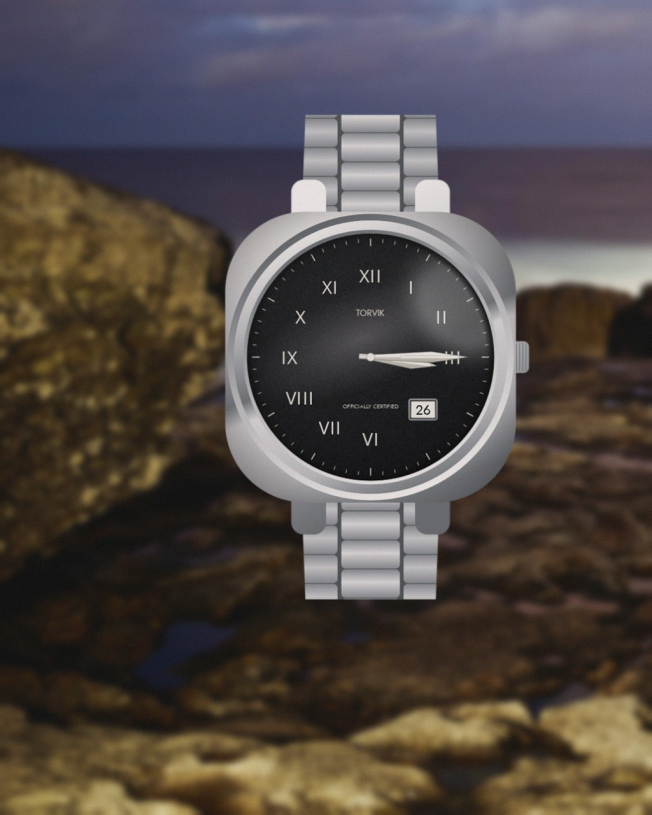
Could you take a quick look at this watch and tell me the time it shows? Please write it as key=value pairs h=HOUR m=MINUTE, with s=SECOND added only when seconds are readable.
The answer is h=3 m=15
